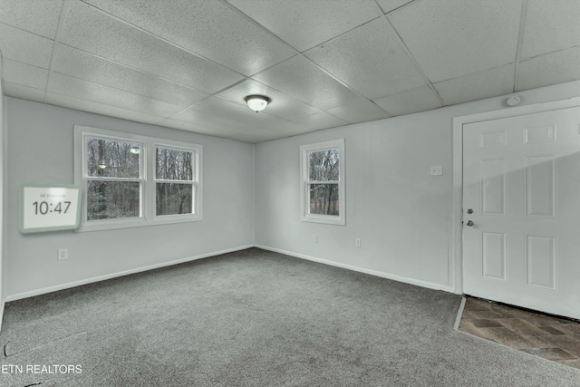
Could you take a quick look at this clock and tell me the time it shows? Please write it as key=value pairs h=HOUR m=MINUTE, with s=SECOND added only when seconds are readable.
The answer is h=10 m=47
